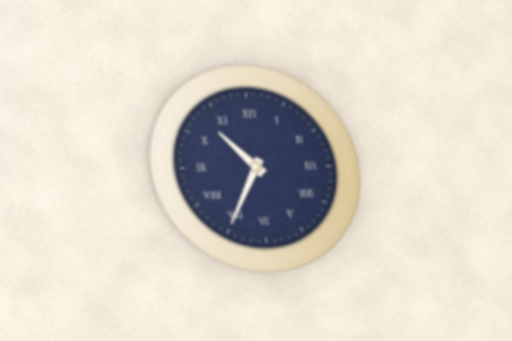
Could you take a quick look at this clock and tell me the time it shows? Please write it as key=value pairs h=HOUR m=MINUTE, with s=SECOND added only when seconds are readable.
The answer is h=10 m=35
